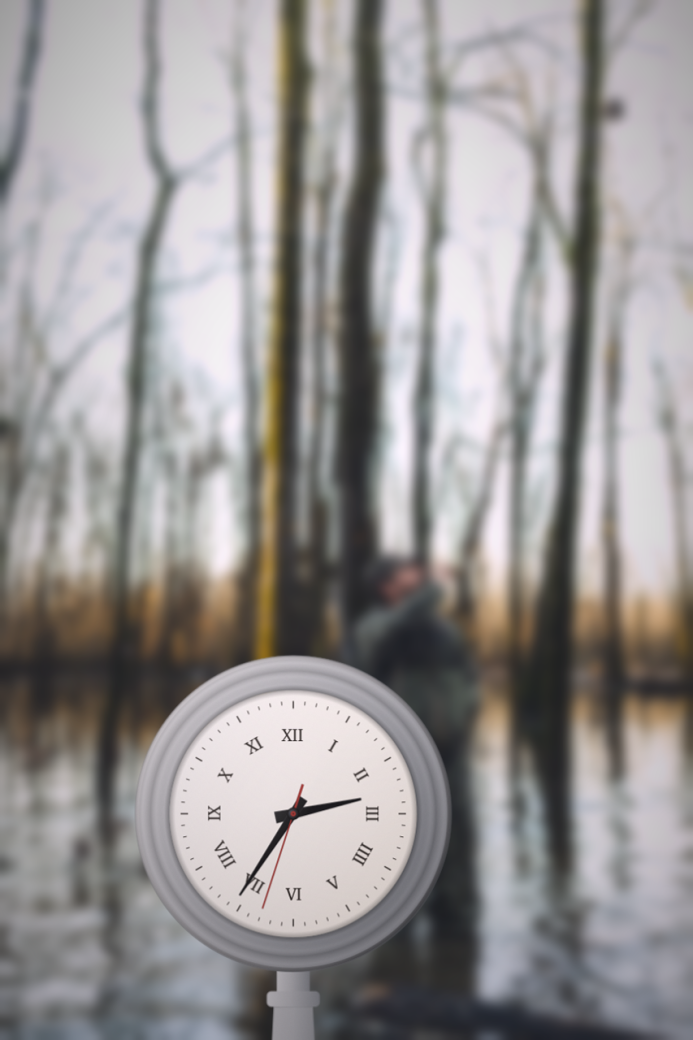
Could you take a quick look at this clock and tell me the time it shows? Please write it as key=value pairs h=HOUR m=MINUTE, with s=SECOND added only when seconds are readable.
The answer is h=2 m=35 s=33
